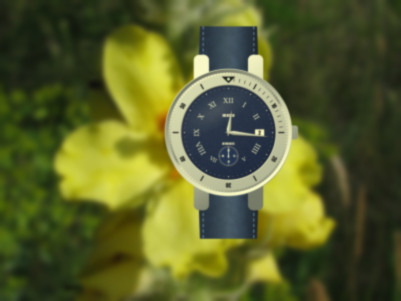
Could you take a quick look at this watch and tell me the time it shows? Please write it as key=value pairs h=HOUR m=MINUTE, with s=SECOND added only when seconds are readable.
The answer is h=12 m=16
